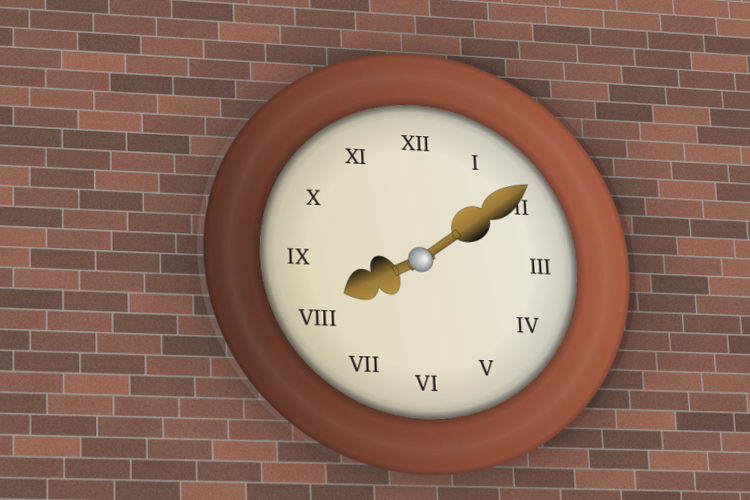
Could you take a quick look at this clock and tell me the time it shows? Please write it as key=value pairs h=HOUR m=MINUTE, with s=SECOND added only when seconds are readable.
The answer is h=8 m=9
